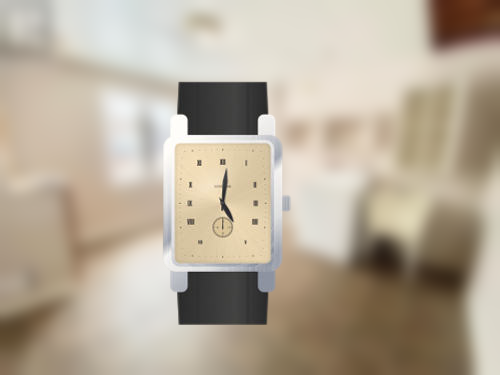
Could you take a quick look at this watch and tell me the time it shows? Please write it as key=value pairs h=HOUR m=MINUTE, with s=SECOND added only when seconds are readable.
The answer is h=5 m=1
